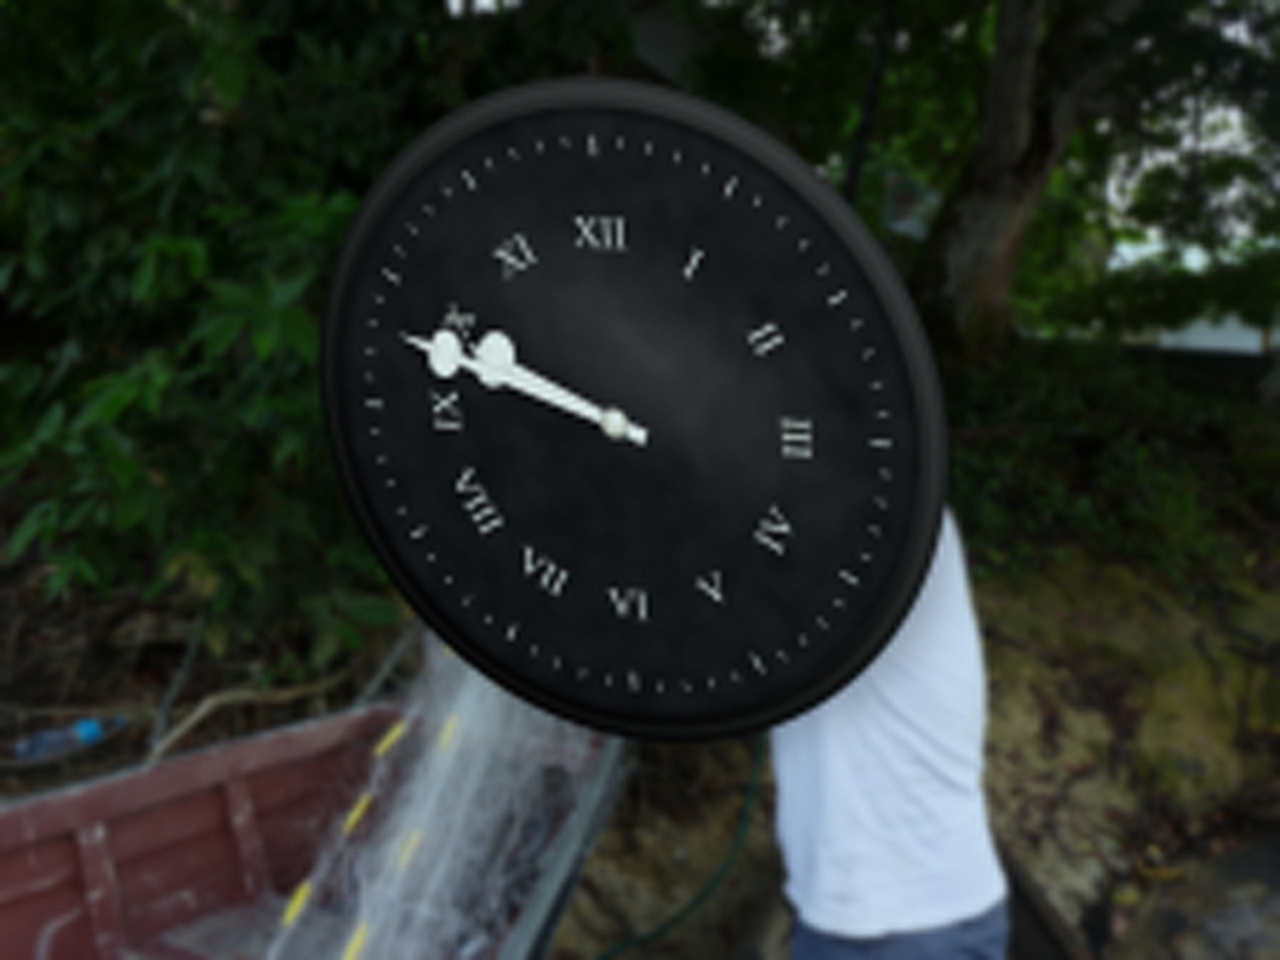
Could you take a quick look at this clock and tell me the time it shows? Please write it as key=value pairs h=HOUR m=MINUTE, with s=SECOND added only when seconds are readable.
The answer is h=9 m=48
